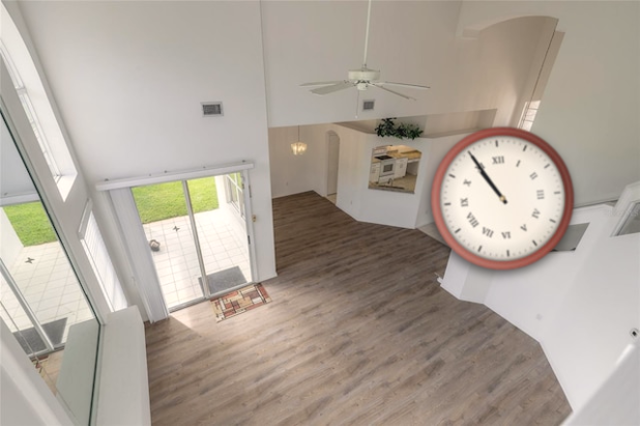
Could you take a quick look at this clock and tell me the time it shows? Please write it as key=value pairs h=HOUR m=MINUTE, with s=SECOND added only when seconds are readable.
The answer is h=10 m=55
